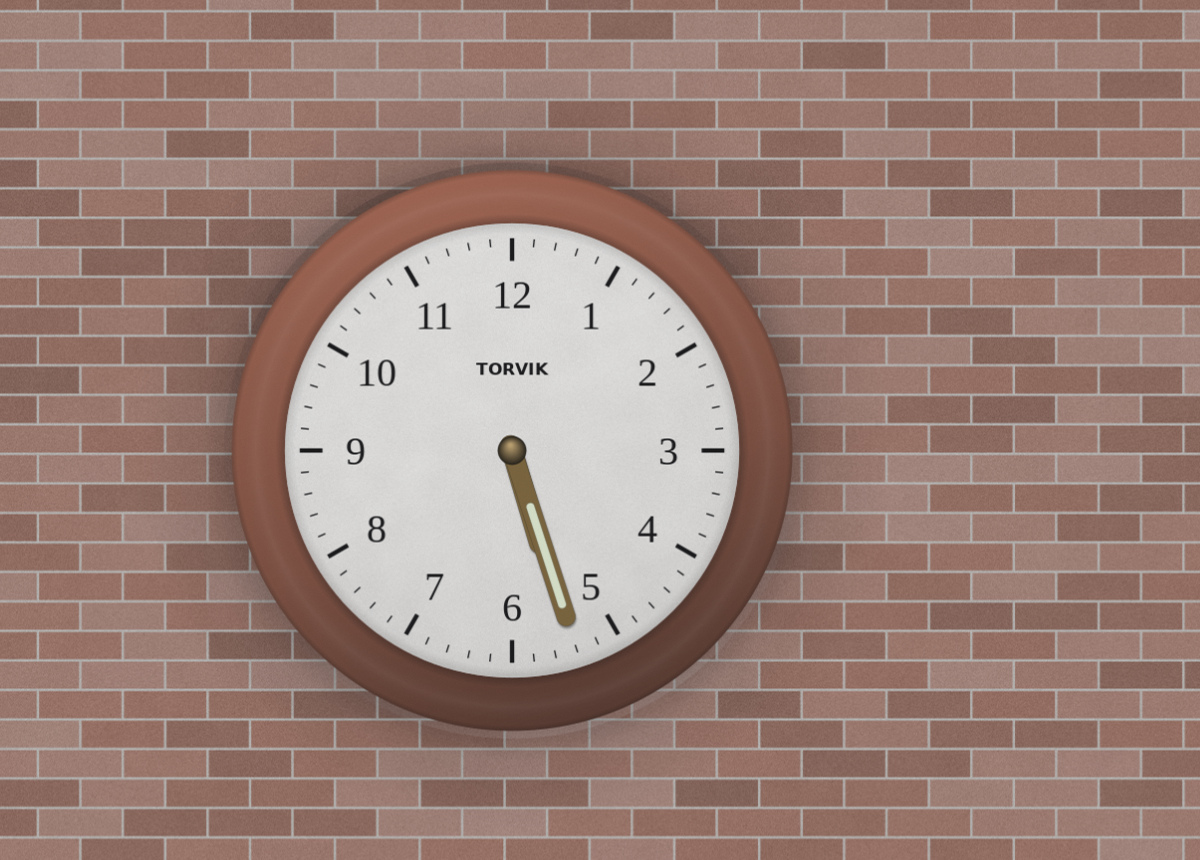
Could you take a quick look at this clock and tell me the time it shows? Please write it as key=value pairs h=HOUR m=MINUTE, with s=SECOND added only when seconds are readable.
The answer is h=5 m=27
